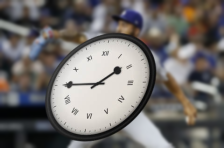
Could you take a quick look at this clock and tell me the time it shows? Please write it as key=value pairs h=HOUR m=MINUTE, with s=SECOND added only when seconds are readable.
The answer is h=1 m=45
